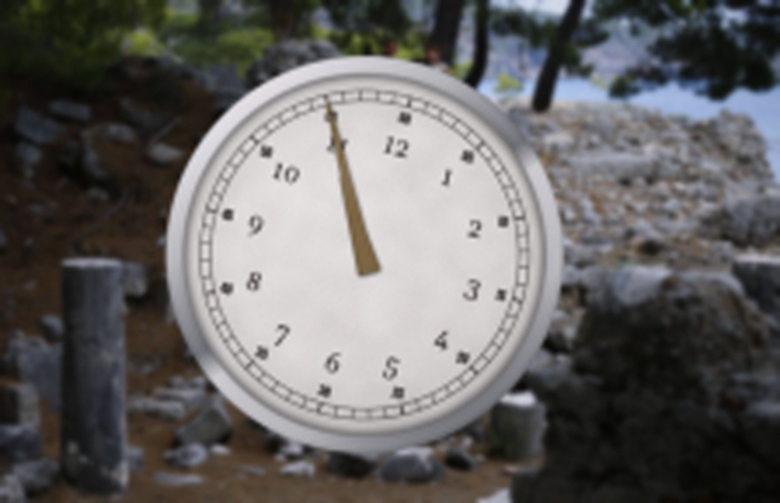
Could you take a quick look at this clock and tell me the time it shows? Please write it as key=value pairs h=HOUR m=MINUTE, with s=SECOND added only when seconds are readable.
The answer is h=10 m=55
